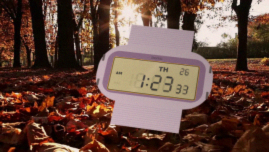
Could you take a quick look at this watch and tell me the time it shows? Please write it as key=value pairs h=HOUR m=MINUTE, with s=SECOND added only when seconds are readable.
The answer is h=1 m=23 s=33
